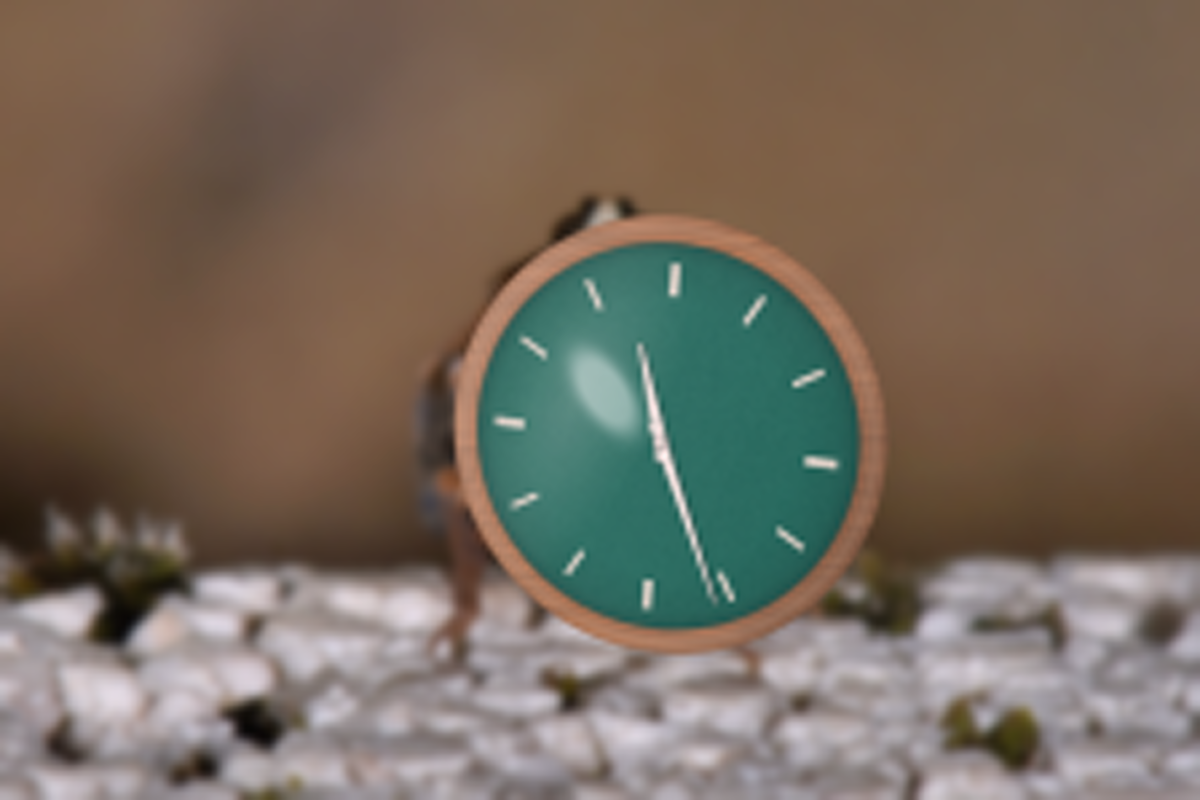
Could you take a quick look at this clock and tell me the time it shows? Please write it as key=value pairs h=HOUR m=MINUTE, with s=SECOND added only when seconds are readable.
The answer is h=11 m=26
